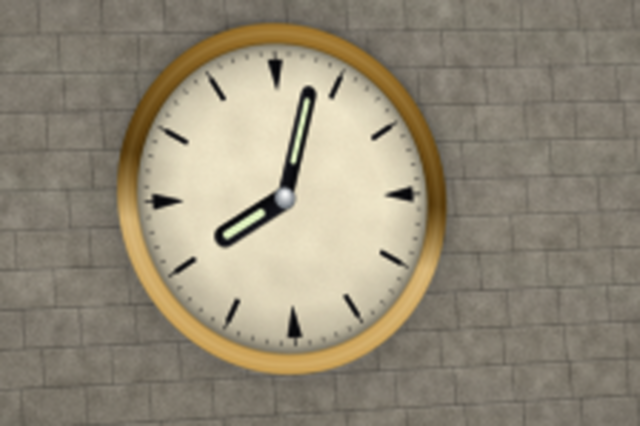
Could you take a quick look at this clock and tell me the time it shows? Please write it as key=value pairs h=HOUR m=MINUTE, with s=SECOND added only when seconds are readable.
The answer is h=8 m=3
